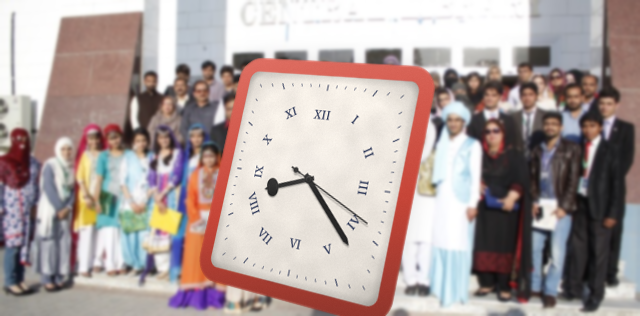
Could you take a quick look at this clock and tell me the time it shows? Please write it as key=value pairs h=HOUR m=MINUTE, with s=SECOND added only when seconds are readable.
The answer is h=8 m=22 s=19
